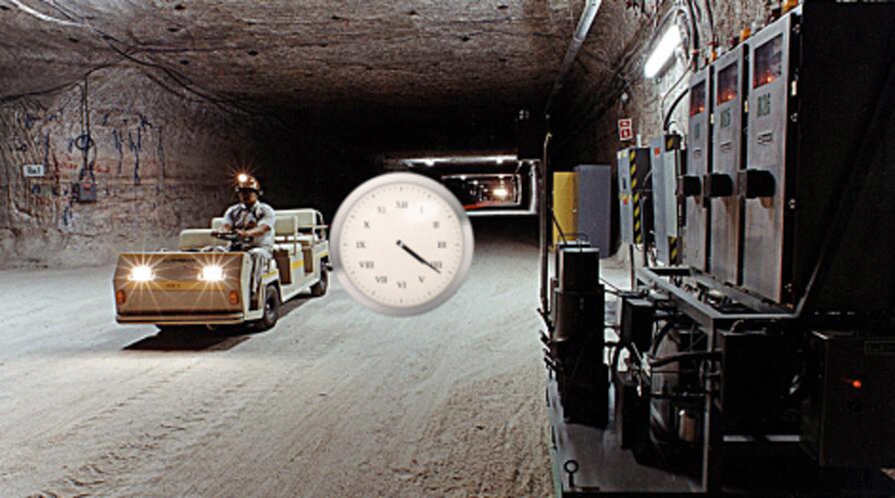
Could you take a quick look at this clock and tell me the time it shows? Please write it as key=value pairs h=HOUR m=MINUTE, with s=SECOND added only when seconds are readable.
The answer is h=4 m=21
